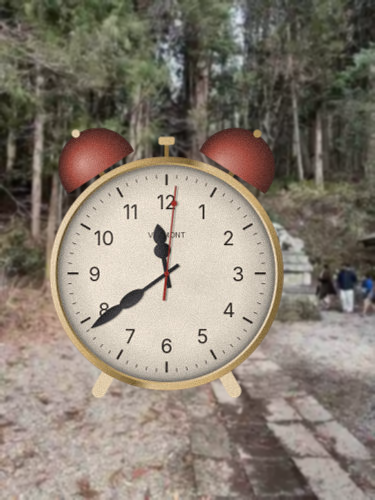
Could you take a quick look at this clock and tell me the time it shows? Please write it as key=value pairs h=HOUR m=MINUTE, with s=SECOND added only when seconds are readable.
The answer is h=11 m=39 s=1
